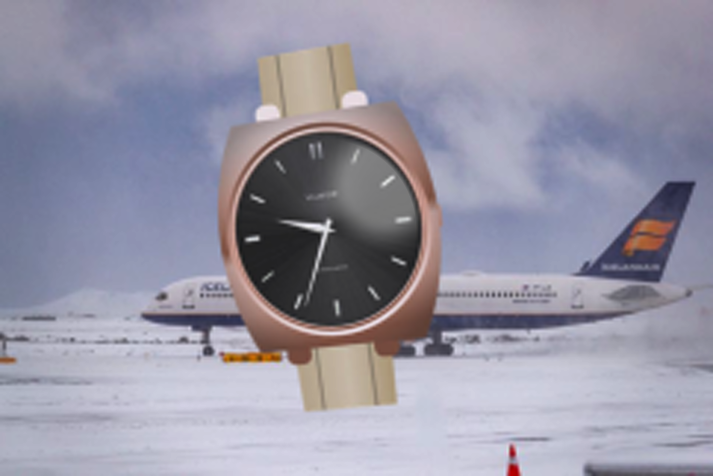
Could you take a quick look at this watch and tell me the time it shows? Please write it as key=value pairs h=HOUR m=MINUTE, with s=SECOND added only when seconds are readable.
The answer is h=9 m=34
